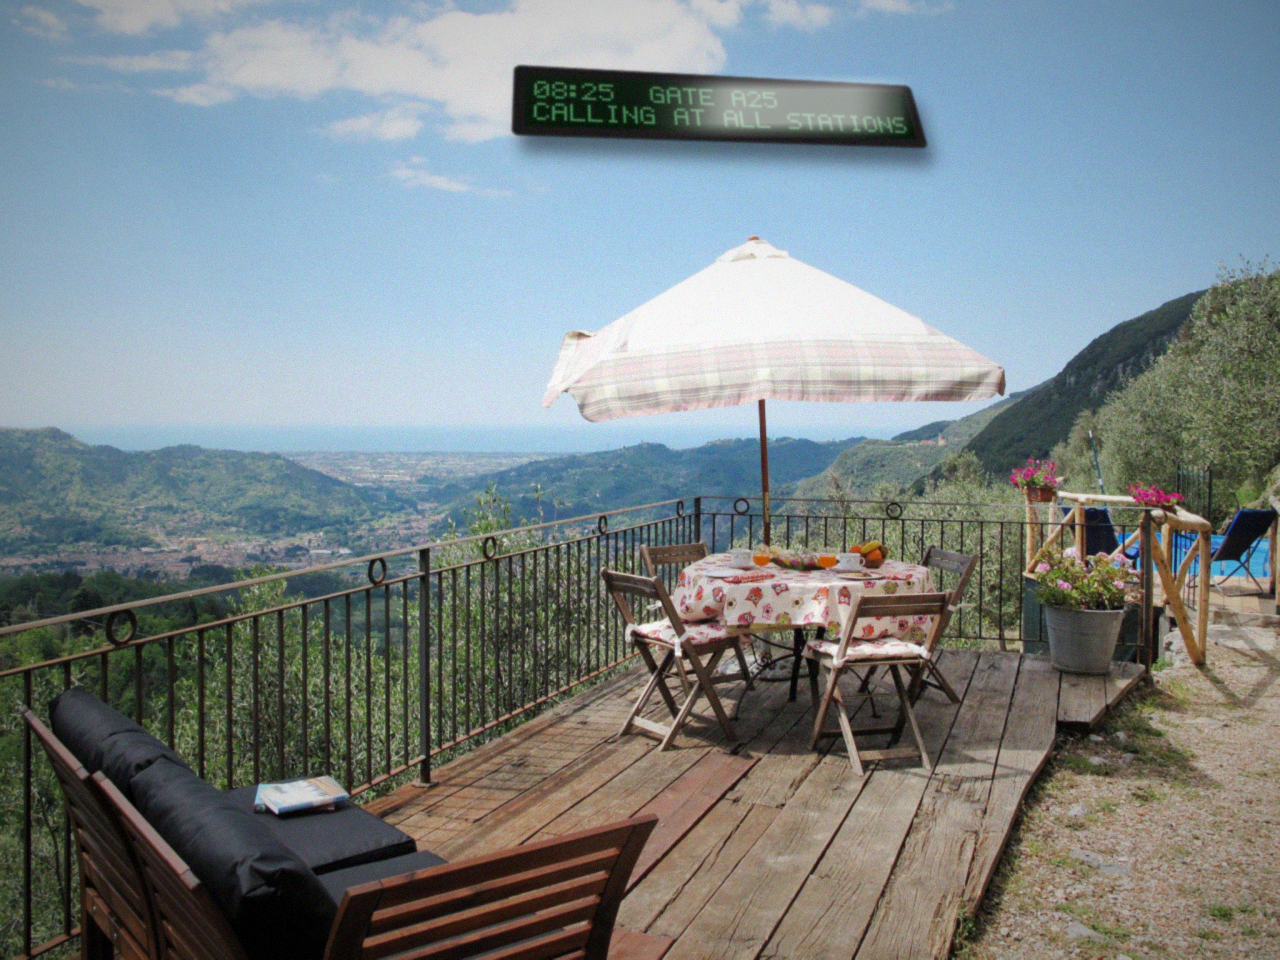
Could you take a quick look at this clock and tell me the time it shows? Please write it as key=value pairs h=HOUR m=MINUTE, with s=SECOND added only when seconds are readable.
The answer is h=8 m=25
